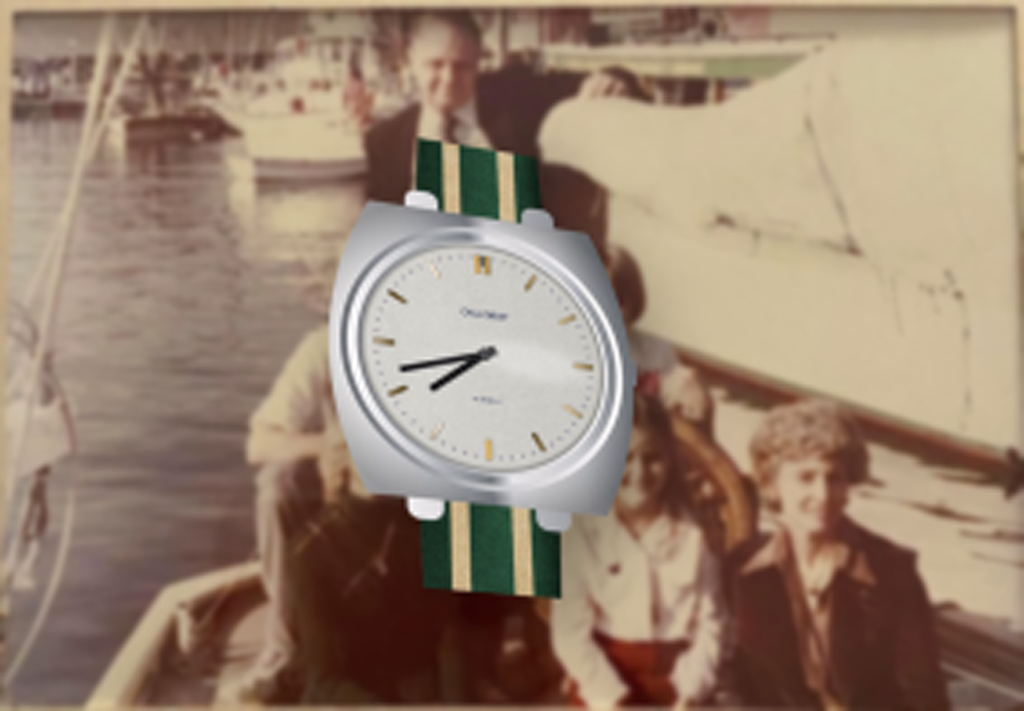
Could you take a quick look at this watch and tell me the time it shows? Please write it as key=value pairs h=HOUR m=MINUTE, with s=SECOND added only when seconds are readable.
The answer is h=7 m=42
